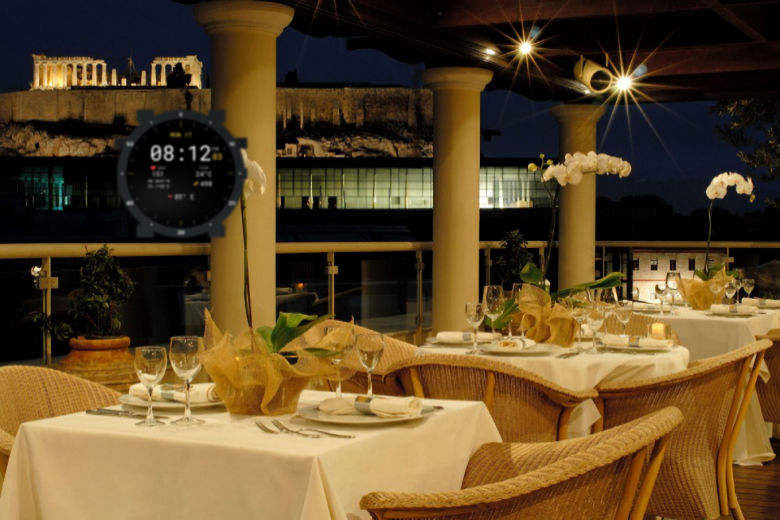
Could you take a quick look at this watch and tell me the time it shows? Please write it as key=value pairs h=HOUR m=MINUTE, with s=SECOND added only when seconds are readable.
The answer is h=8 m=12
